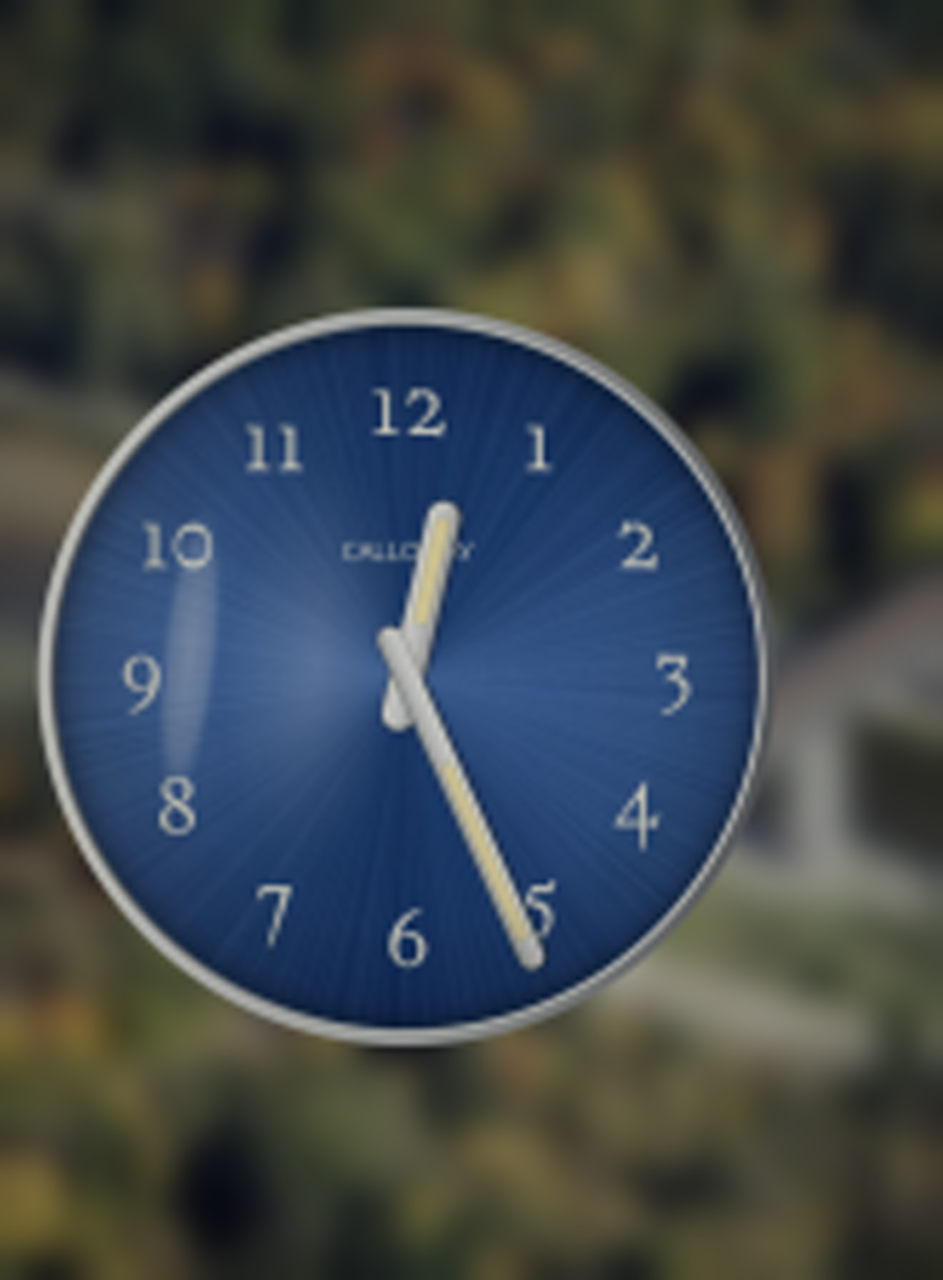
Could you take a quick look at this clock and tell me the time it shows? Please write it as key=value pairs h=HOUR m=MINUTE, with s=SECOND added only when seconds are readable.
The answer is h=12 m=26
